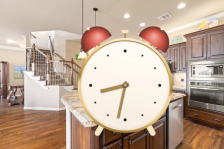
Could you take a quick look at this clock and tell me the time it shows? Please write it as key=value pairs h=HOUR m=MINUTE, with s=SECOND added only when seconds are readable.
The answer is h=8 m=32
